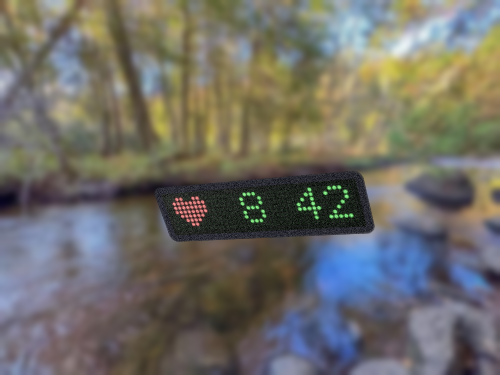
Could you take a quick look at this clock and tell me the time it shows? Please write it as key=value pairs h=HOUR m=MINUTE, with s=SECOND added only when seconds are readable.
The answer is h=8 m=42
